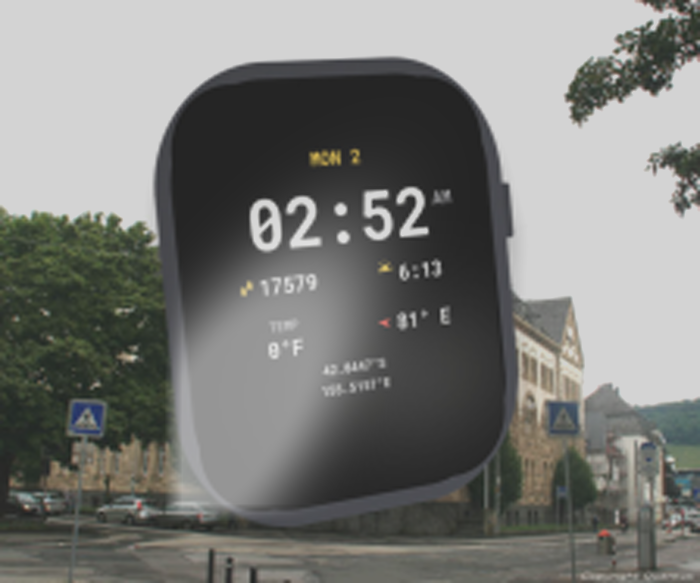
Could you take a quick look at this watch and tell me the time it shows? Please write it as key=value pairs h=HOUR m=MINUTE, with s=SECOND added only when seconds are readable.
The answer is h=2 m=52
